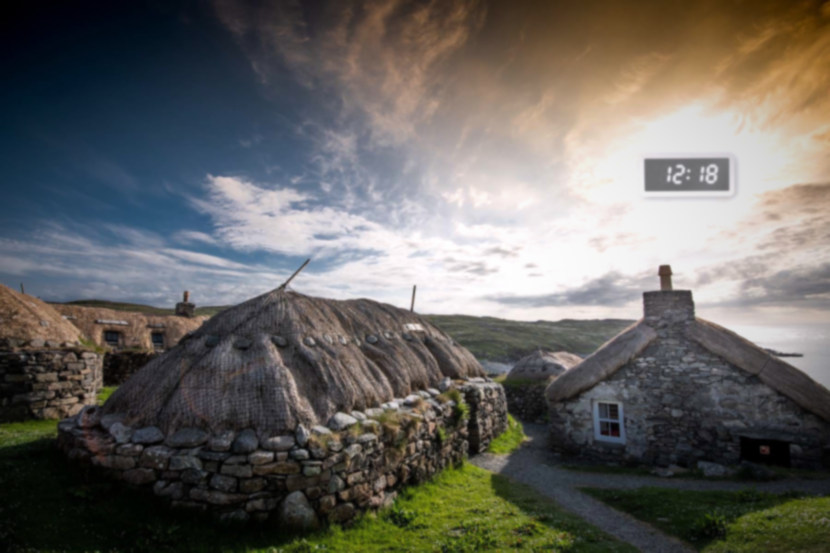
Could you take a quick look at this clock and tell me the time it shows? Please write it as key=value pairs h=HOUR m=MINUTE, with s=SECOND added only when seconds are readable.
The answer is h=12 m=18
